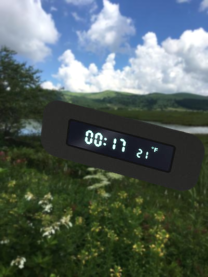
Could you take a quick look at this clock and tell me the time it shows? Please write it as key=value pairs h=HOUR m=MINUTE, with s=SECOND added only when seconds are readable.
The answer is h=0 m=17
